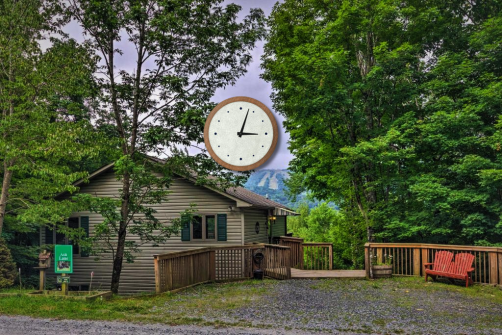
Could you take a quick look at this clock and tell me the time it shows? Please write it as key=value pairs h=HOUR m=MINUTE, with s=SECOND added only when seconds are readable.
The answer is h=3 m=3
